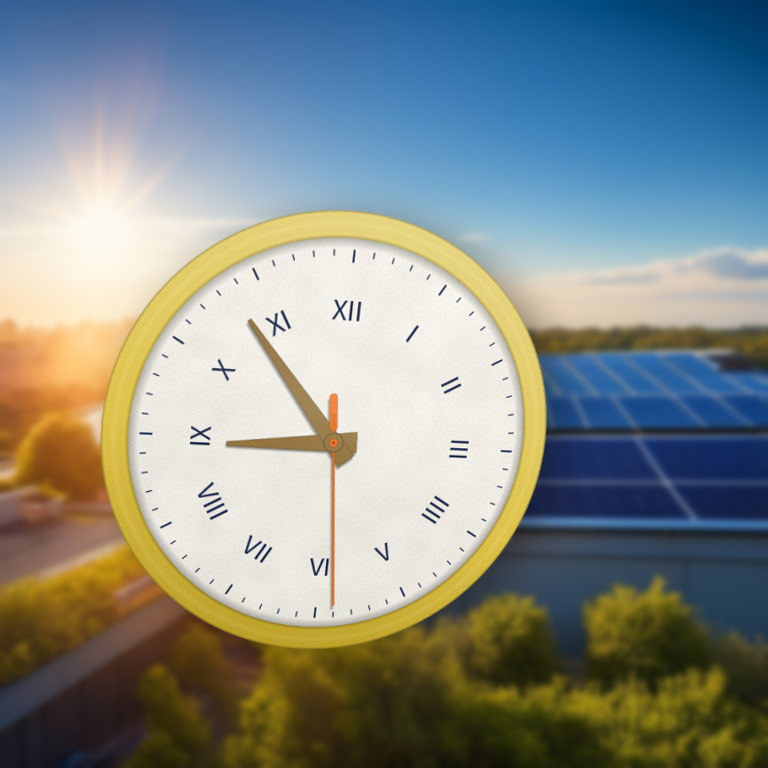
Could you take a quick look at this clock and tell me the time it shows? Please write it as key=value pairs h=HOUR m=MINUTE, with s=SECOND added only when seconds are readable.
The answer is h=8 m=53 s=29
